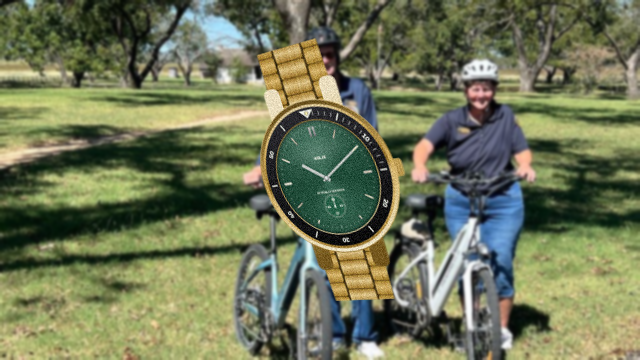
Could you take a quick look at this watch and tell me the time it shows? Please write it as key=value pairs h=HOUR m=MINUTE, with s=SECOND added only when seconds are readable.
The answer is h=10 m=10
